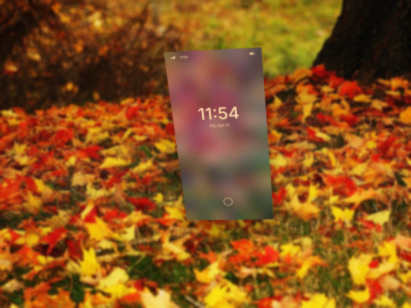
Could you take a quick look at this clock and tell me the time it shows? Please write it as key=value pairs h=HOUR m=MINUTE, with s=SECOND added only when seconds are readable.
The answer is h=11 m=54
